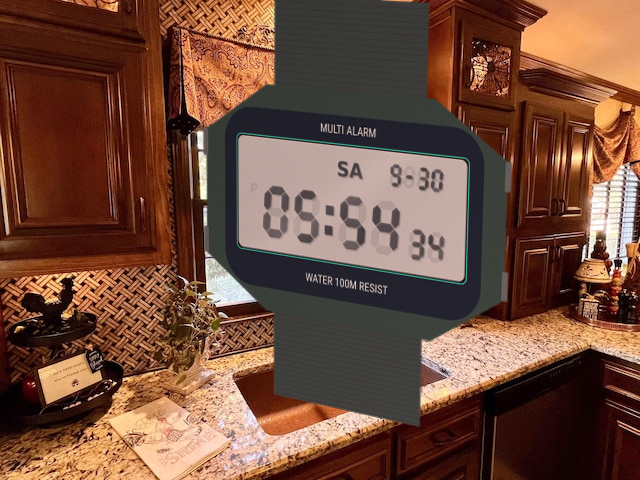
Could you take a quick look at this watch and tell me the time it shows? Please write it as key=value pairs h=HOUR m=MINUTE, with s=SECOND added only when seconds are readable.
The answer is h=5 m=54 s=34
